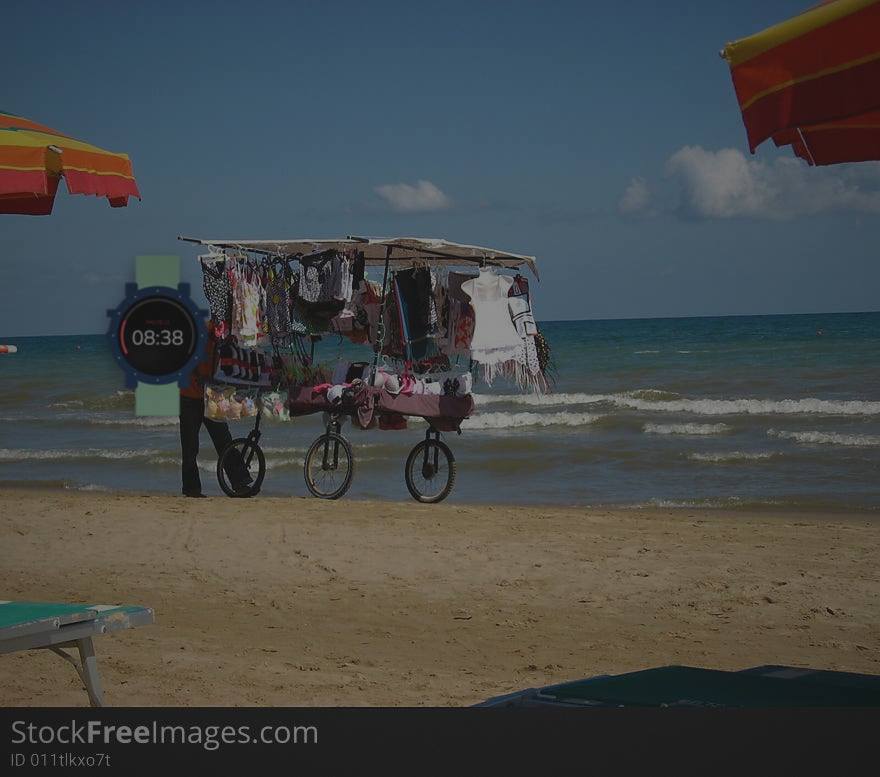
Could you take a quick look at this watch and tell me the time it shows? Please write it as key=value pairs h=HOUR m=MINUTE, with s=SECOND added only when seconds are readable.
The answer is h=8 m=38
